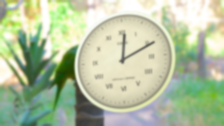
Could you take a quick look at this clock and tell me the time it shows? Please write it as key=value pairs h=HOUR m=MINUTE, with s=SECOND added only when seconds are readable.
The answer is h=12 m=11
